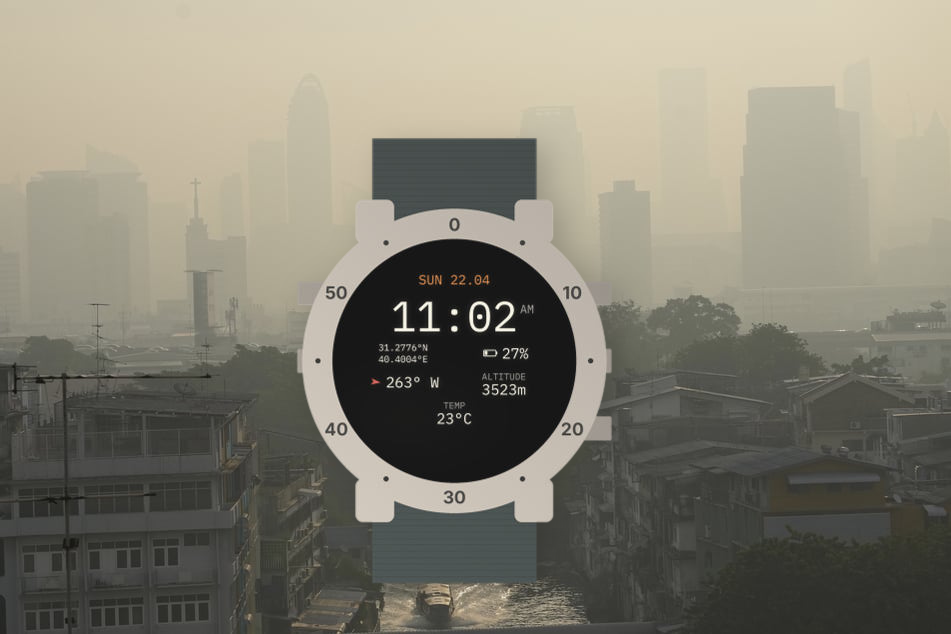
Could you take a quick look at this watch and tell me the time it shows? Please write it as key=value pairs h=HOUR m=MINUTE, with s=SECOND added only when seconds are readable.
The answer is h=11 m=2
